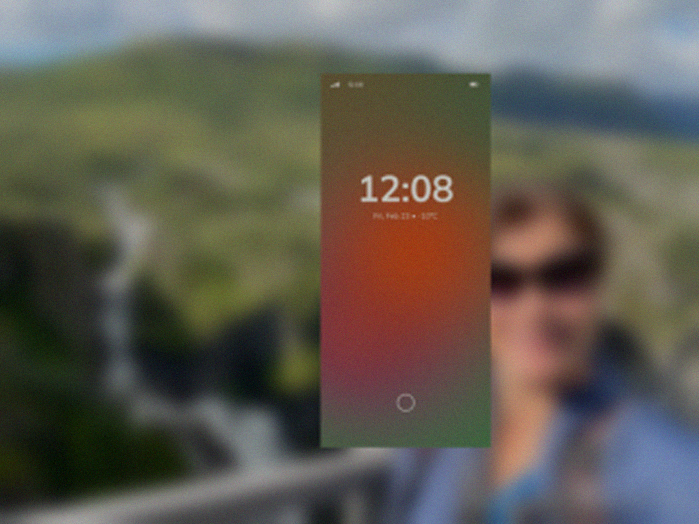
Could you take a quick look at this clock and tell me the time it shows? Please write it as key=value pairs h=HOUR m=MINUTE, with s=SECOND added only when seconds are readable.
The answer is h=12 m=8
